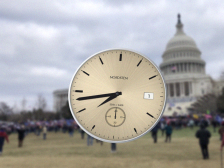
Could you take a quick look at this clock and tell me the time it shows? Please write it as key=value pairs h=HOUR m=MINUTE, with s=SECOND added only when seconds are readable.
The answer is h=7 m=43
